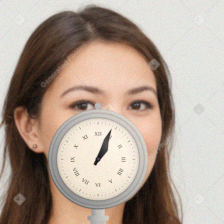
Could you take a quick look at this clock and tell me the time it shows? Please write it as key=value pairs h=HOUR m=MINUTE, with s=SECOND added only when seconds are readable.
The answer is h=1 m=4
